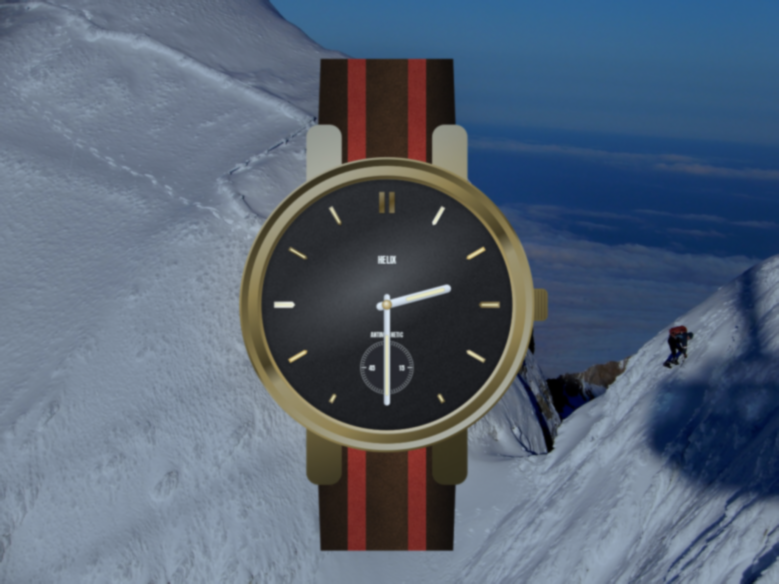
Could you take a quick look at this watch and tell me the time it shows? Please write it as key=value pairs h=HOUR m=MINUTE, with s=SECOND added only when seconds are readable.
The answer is h=2 m=30
